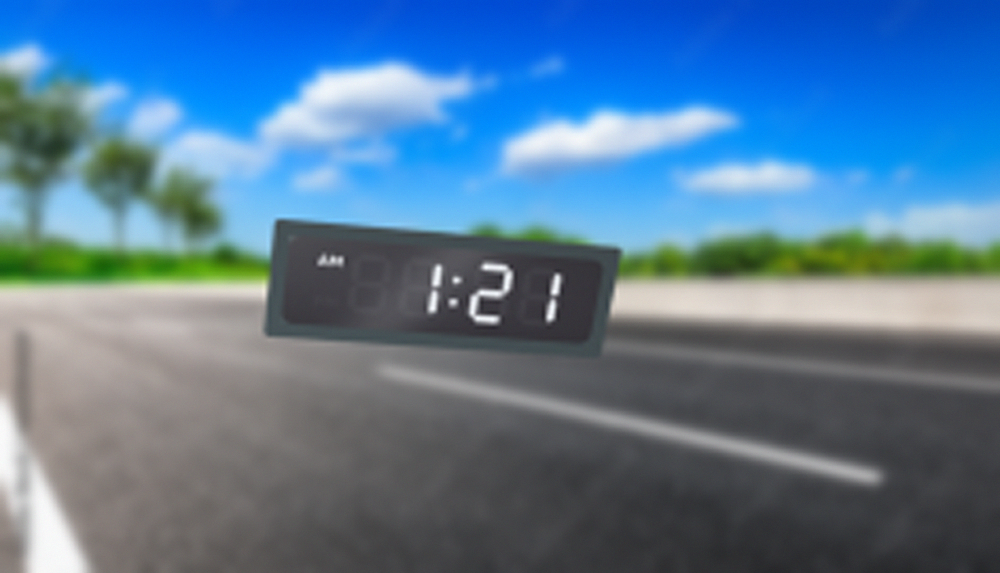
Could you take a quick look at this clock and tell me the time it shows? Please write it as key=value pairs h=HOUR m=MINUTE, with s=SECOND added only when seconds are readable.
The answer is h=1 m=21
